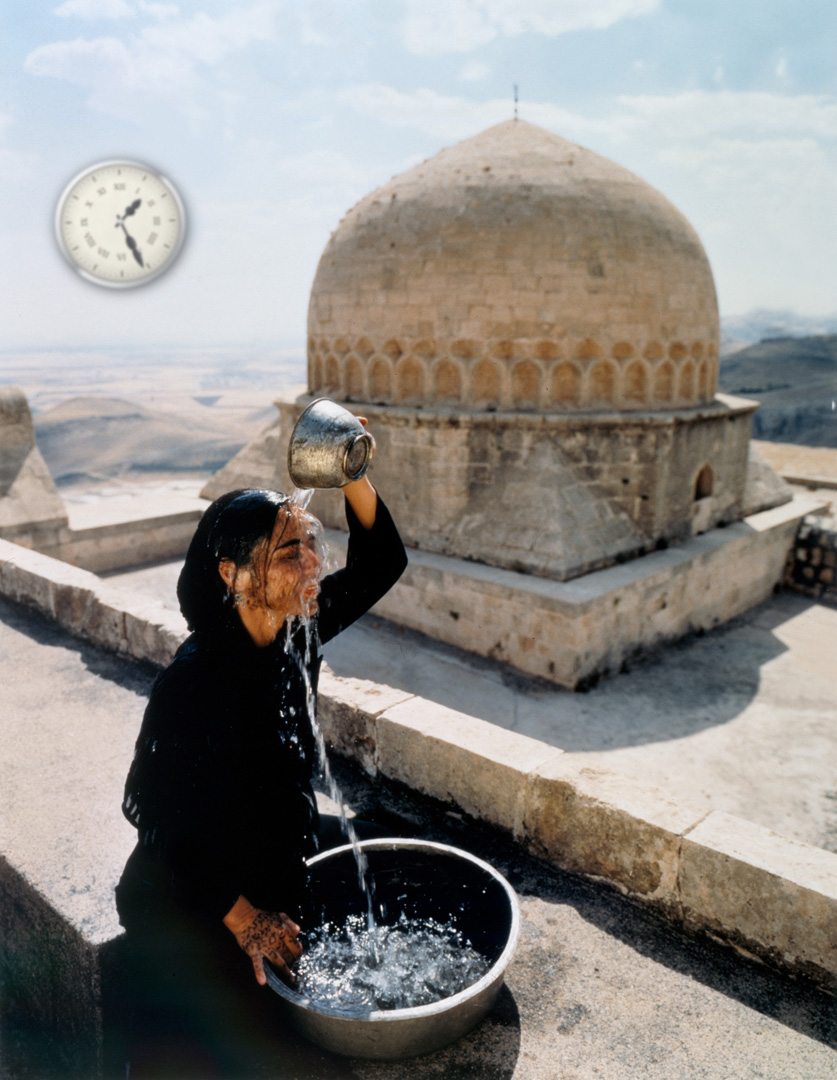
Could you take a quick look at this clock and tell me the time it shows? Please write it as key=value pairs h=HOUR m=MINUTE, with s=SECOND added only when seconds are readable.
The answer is h=1 m=26
